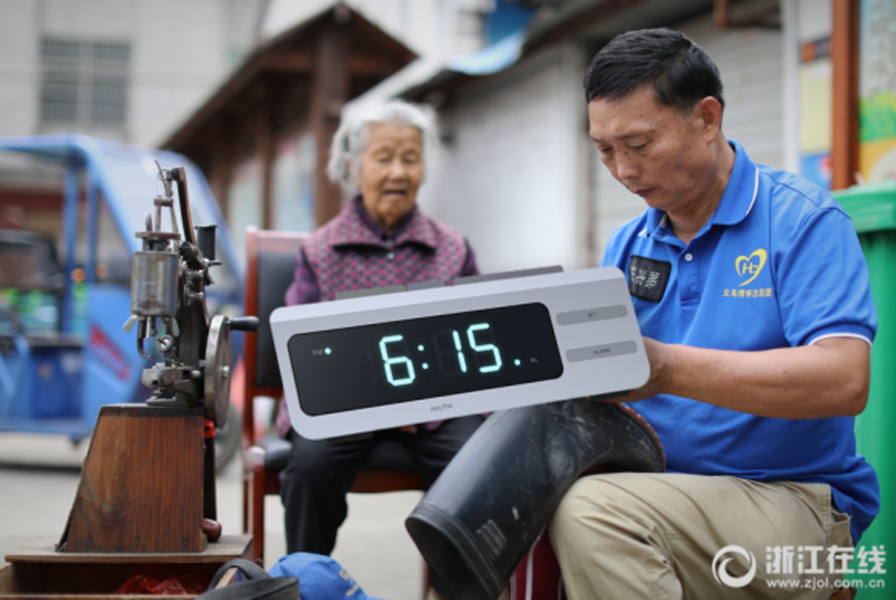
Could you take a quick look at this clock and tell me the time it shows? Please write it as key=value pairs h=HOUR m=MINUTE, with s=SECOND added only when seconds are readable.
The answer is h=6 m=15
